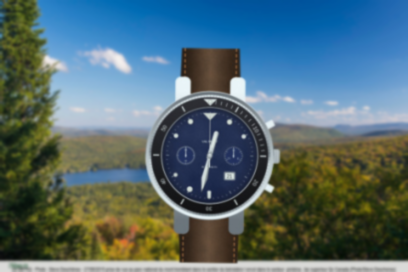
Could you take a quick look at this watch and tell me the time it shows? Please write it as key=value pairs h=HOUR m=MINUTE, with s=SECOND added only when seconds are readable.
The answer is h=12 m=32
